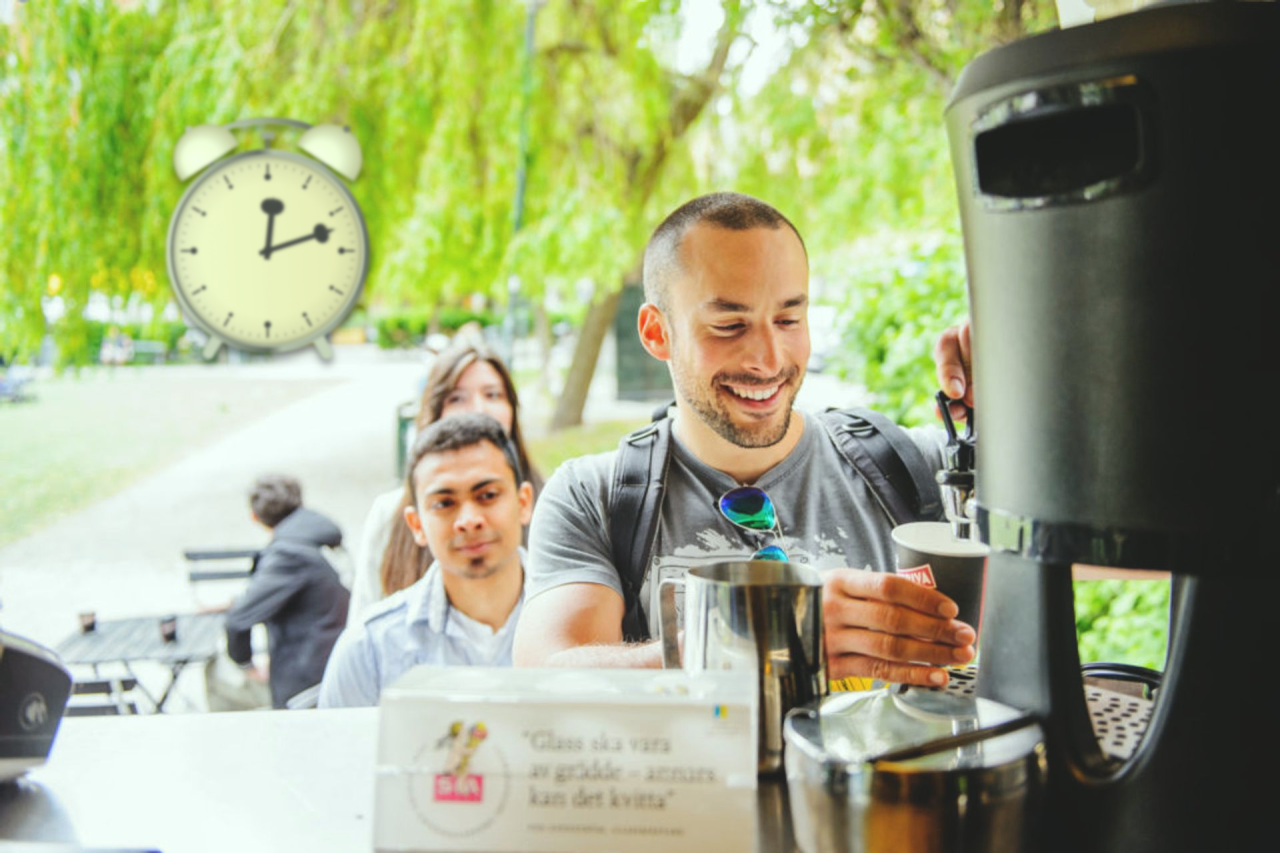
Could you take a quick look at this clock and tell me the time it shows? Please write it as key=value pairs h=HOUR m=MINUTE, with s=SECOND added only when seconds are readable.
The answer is h=12 m=12
